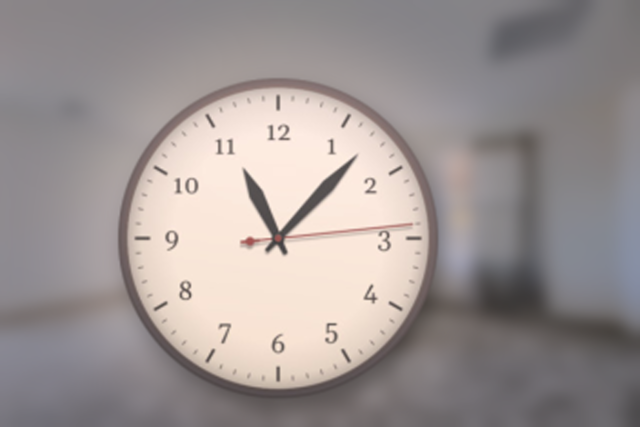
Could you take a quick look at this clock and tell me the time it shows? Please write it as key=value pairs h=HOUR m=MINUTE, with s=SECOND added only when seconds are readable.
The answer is h=11 m=7 s=14
